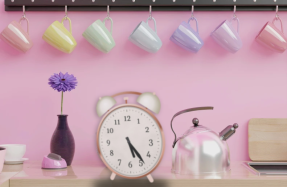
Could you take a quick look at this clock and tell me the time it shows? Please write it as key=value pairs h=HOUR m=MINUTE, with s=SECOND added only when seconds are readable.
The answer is h=5 m=24
